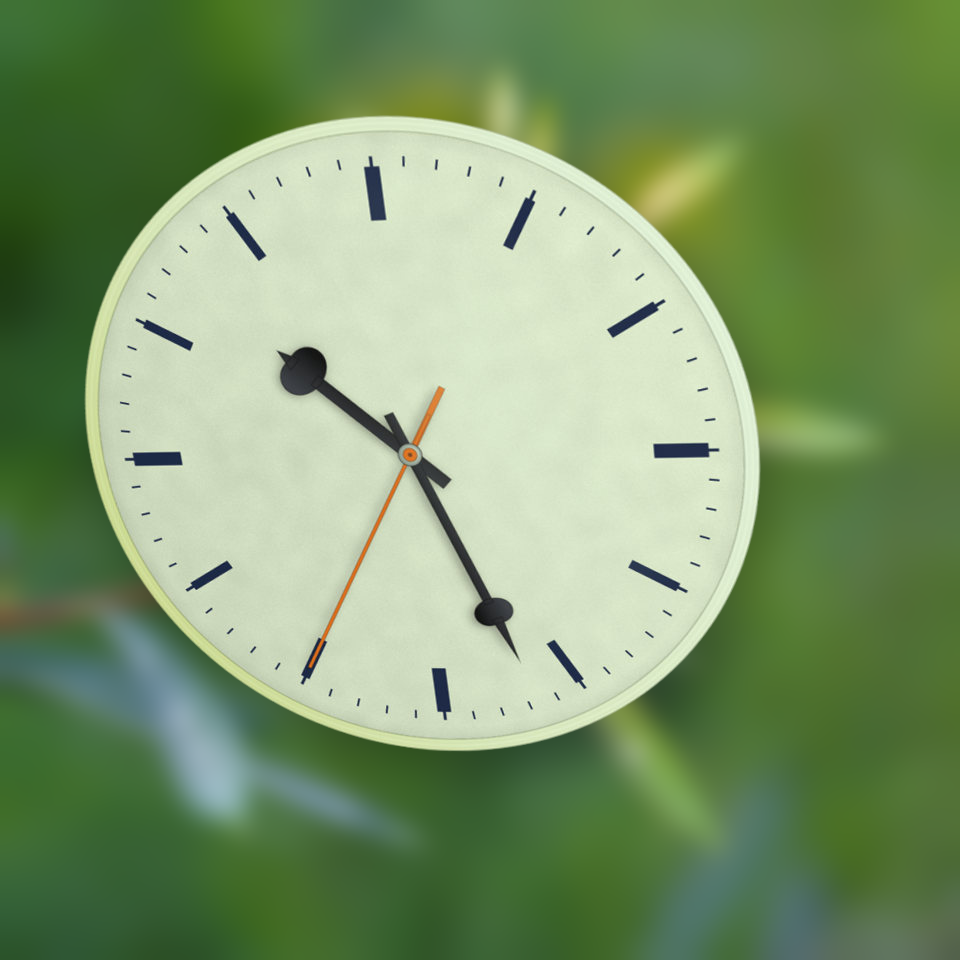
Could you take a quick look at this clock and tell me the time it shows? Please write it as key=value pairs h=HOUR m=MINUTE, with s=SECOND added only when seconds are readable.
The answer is h=10 m=26 s=35
